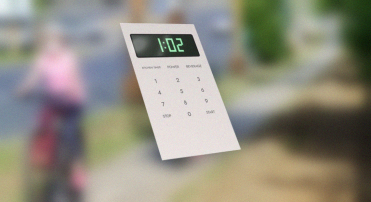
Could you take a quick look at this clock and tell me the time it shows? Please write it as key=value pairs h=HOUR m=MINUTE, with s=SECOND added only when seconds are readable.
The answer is h=1 m=2
